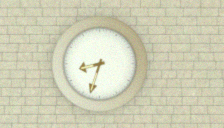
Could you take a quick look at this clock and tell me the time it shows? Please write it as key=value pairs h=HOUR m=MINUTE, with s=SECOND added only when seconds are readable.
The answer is h=8 m=33
